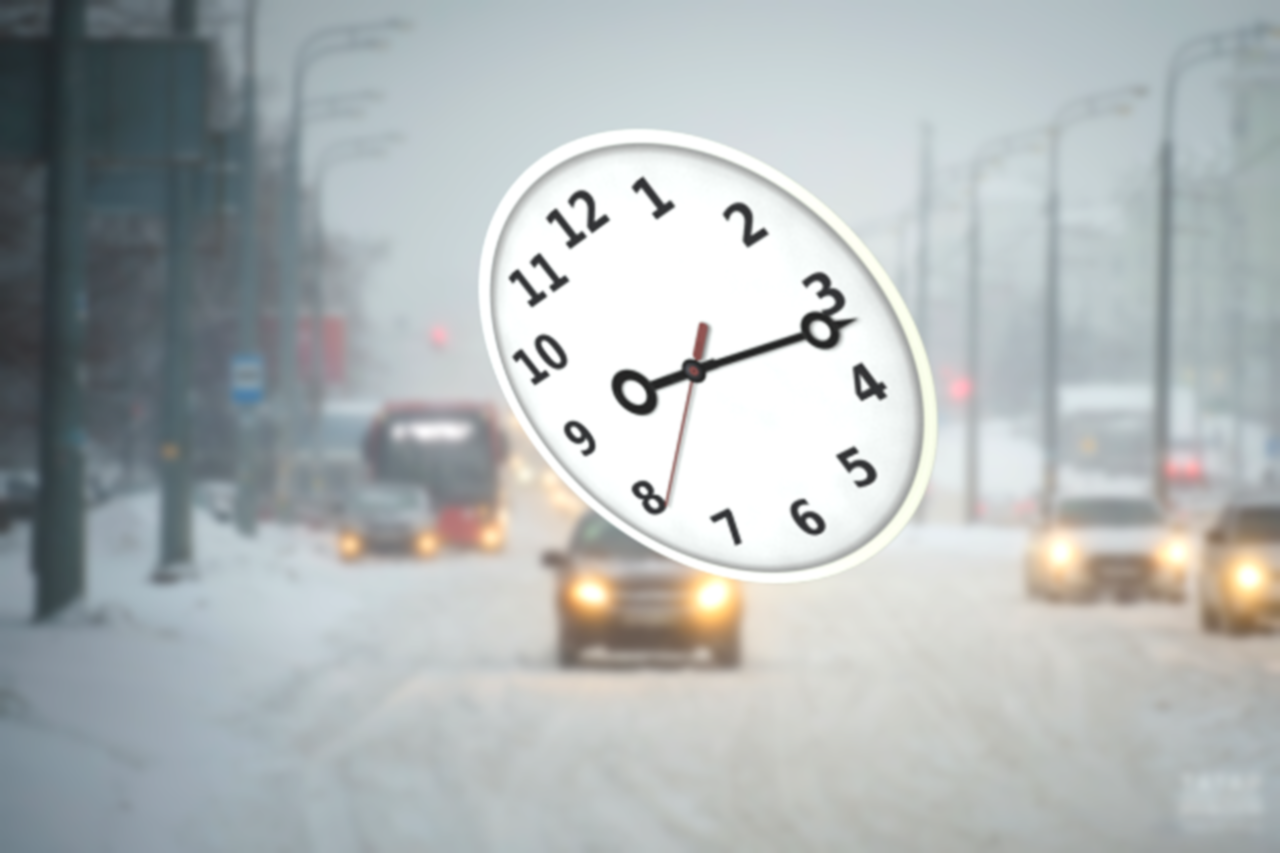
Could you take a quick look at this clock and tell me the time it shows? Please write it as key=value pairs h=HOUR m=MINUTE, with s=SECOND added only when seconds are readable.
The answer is h=9 m=16 s=39
